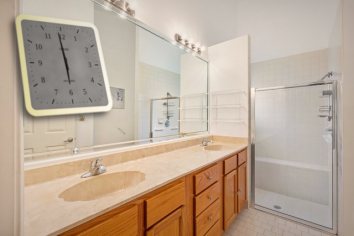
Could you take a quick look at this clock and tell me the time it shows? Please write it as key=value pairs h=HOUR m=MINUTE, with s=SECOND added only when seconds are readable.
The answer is h=5 m=59
